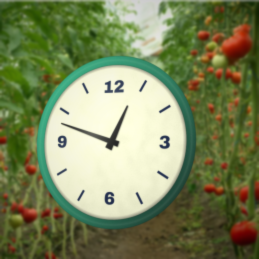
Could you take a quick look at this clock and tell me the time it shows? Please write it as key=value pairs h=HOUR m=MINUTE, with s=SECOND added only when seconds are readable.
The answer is h=12 m=48
